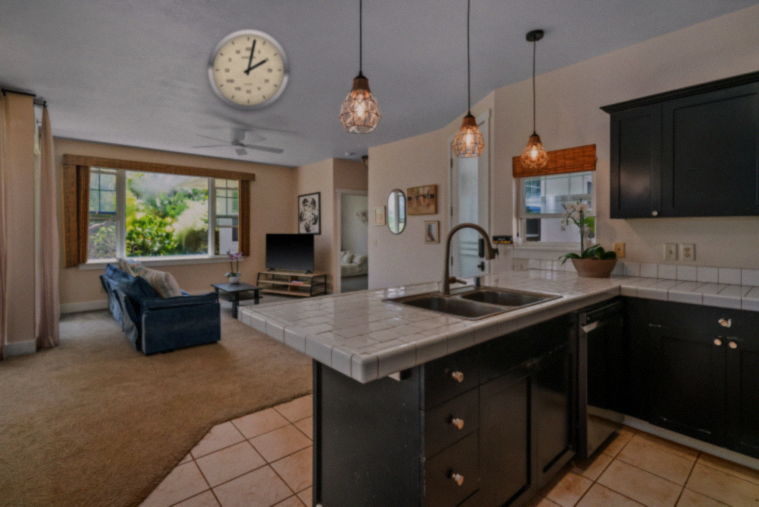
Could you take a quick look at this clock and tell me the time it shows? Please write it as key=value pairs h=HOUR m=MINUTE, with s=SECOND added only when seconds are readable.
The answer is h=2 m=2
